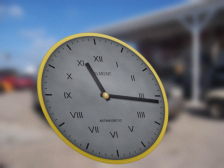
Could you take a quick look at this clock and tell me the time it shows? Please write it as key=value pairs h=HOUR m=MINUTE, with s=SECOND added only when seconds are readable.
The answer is h=11 m=16
